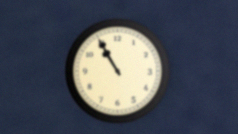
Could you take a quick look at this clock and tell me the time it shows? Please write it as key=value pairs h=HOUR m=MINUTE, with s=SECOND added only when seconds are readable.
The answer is h=10 m=55
